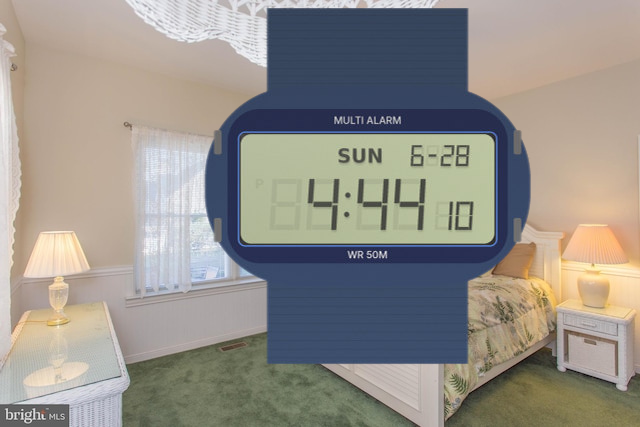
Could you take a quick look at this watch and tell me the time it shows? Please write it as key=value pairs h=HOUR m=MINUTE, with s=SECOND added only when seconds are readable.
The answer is h=4 m=44 s=10
